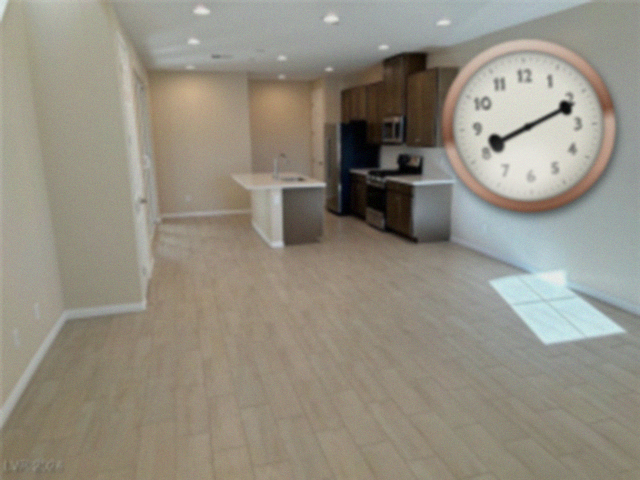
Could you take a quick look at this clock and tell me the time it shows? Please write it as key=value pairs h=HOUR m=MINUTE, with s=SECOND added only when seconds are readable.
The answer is h=8 m=11
